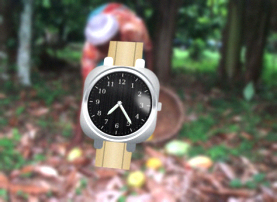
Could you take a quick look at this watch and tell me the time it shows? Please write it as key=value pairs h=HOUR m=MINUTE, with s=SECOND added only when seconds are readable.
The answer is h=7 m=24
